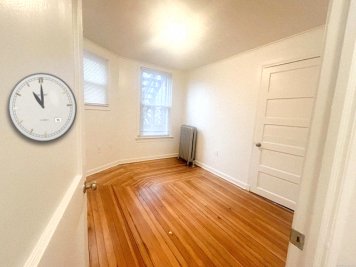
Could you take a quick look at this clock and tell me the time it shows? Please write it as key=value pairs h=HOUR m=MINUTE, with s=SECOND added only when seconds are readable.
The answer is h=11 m=0
